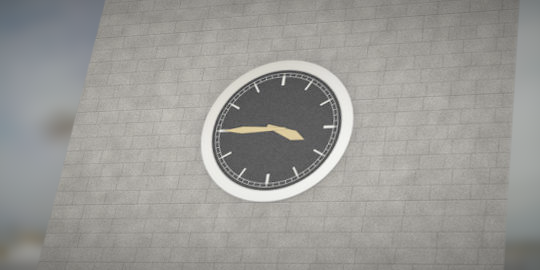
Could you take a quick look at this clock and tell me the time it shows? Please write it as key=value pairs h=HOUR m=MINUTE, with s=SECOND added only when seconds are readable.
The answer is h=3 m=45
